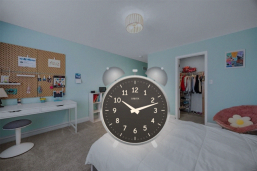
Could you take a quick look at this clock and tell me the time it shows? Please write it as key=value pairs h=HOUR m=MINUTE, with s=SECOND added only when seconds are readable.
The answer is h=10 m=12
